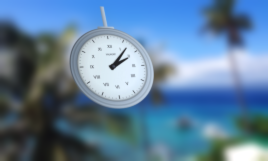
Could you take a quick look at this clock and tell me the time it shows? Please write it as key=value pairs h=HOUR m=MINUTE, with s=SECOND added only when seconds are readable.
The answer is h=2 m=7
